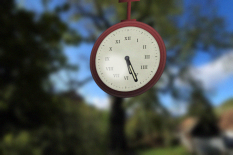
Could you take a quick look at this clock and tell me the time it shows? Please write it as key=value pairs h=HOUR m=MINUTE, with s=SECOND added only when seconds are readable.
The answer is h=5 m=26
